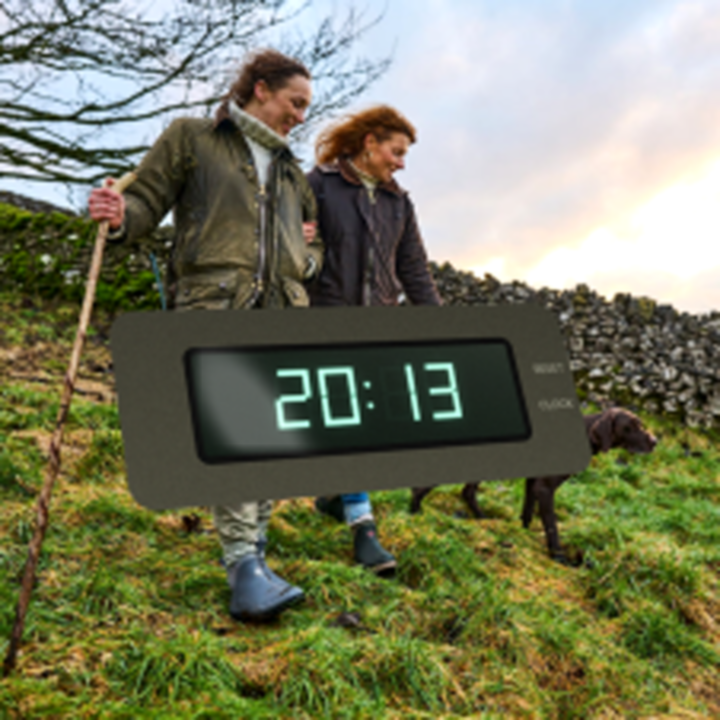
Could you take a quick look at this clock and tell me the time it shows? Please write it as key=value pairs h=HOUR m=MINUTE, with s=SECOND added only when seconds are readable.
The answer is h=20 m=13
